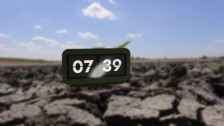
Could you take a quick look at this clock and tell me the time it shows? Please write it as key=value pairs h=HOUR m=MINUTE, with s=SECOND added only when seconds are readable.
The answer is h=7 m=39
